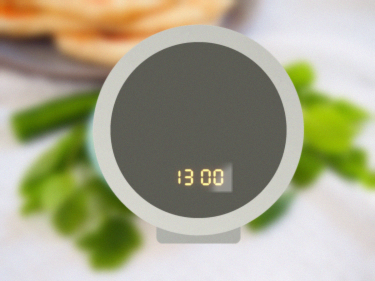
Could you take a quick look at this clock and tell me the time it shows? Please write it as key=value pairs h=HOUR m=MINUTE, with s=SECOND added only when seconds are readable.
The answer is h=13 m=0
